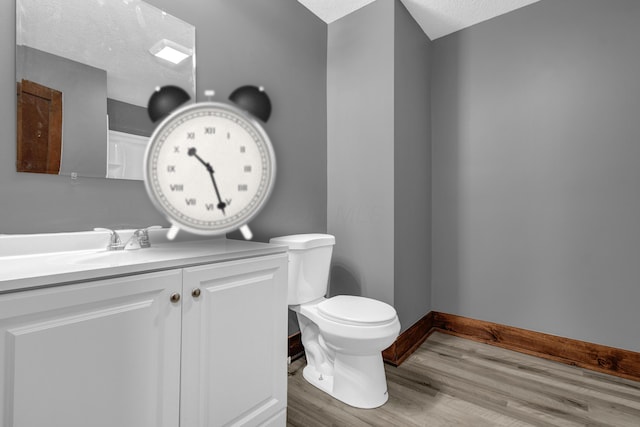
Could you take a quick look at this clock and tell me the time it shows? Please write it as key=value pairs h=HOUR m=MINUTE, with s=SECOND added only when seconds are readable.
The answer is h=10 m=27
